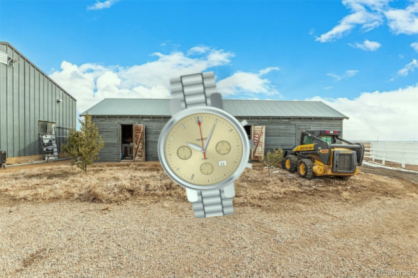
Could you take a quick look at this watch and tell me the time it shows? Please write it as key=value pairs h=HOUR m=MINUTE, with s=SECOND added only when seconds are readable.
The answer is h=10 m=5
